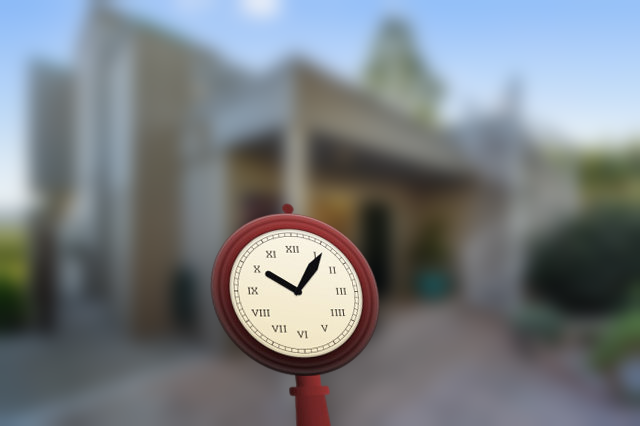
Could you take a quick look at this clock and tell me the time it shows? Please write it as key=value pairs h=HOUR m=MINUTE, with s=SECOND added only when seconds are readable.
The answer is h=10 m=6
